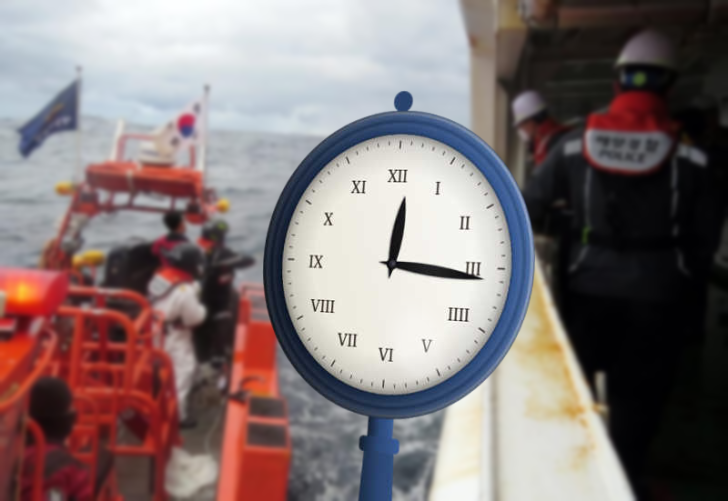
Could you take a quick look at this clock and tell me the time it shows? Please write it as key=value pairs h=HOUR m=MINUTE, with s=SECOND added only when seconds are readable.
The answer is h=12 m=16
